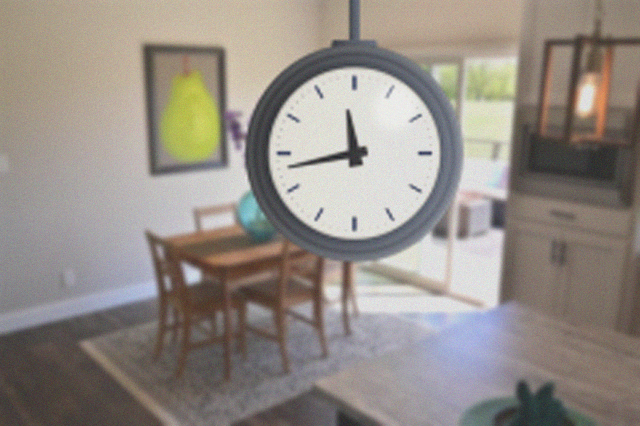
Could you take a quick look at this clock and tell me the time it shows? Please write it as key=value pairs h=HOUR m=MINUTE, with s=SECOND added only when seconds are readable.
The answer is h=11 m=43
